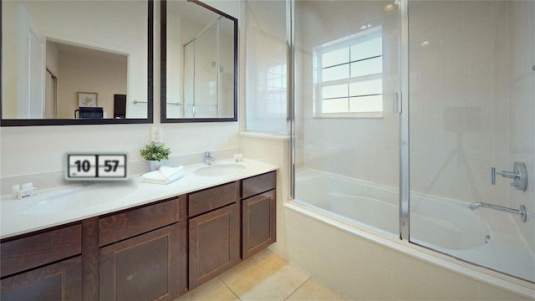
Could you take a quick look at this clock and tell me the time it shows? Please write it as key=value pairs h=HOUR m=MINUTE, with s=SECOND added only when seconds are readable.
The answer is h=10 m=57
